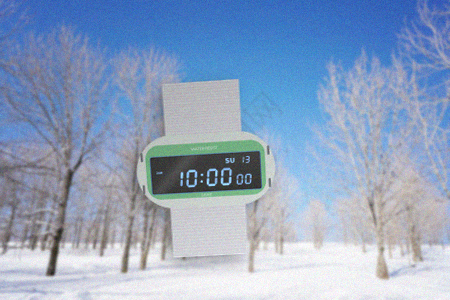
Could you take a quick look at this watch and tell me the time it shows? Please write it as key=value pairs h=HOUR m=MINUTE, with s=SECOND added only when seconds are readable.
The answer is h=10 m=0 s=0
